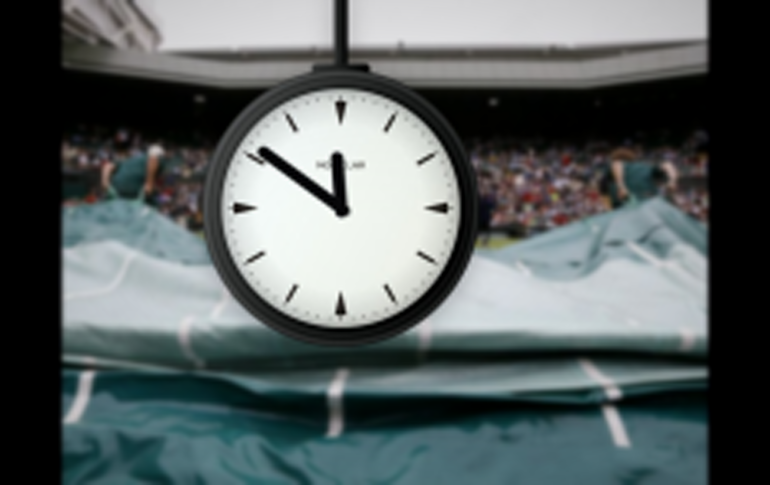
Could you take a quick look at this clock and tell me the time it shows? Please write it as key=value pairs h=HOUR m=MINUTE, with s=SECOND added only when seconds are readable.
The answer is h=11 m=51
